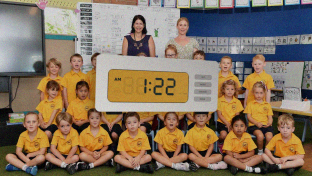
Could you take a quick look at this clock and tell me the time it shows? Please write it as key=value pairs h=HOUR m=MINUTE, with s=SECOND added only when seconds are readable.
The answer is h=1 m=22
